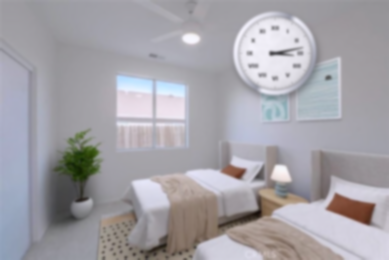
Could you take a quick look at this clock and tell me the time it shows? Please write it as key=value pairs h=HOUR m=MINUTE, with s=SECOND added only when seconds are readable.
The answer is h=3 m=13
